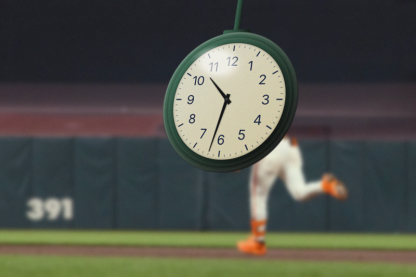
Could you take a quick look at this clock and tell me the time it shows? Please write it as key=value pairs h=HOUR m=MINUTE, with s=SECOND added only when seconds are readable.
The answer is h=10 m=32
